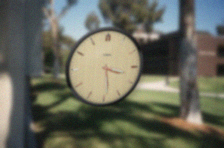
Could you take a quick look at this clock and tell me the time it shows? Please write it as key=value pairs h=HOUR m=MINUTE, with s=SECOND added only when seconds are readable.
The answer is h=3 m=29
